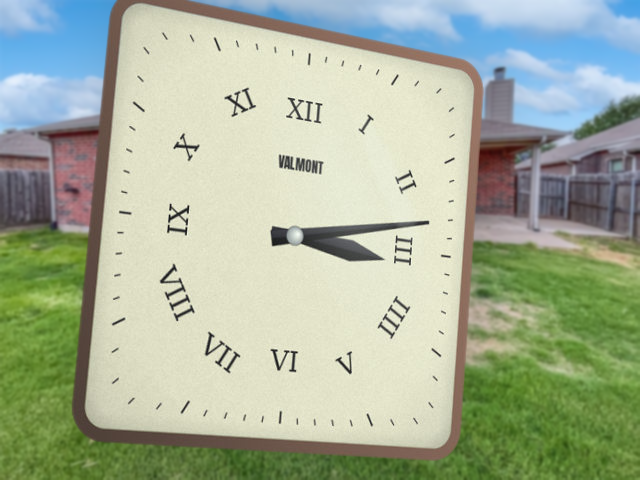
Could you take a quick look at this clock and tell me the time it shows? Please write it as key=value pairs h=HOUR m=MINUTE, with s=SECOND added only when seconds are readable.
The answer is h=3 m=13
